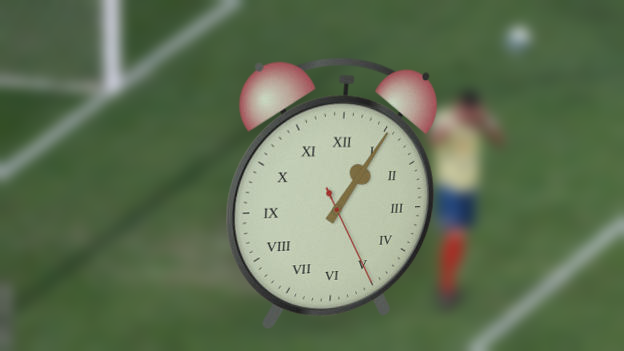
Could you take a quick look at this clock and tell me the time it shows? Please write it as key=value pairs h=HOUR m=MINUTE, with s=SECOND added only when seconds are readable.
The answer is h=1 m=5 s=25
